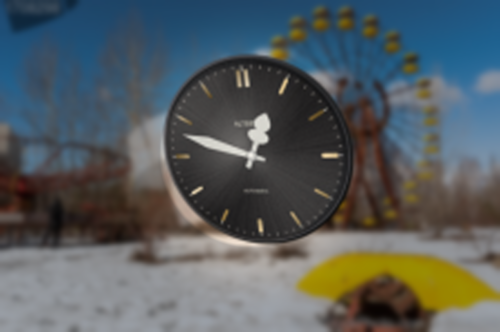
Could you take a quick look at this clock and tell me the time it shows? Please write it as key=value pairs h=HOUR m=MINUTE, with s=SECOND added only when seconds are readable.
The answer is h=12 m=48
